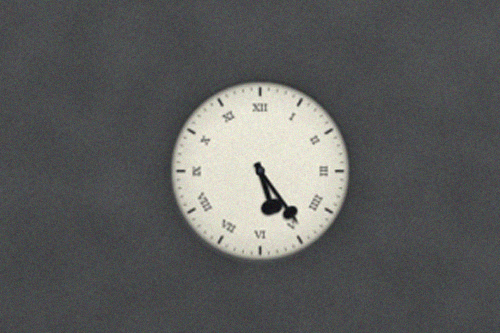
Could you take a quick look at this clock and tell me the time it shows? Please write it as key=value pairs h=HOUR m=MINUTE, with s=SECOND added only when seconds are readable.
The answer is h=5 m=24
